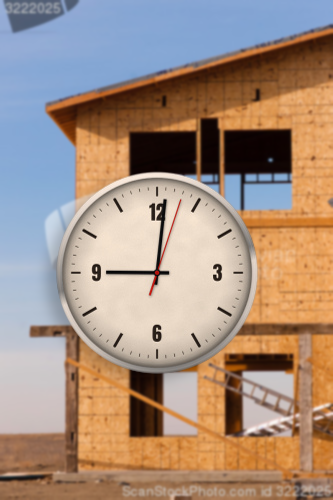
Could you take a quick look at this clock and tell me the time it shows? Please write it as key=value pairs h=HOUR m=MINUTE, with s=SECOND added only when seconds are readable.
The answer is h=9 m=1 s=3
